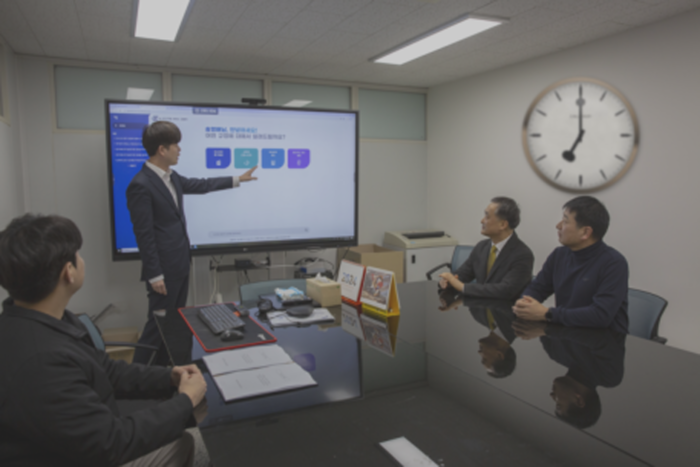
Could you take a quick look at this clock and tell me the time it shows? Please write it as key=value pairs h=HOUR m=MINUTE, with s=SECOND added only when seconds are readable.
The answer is h=7 m=0
